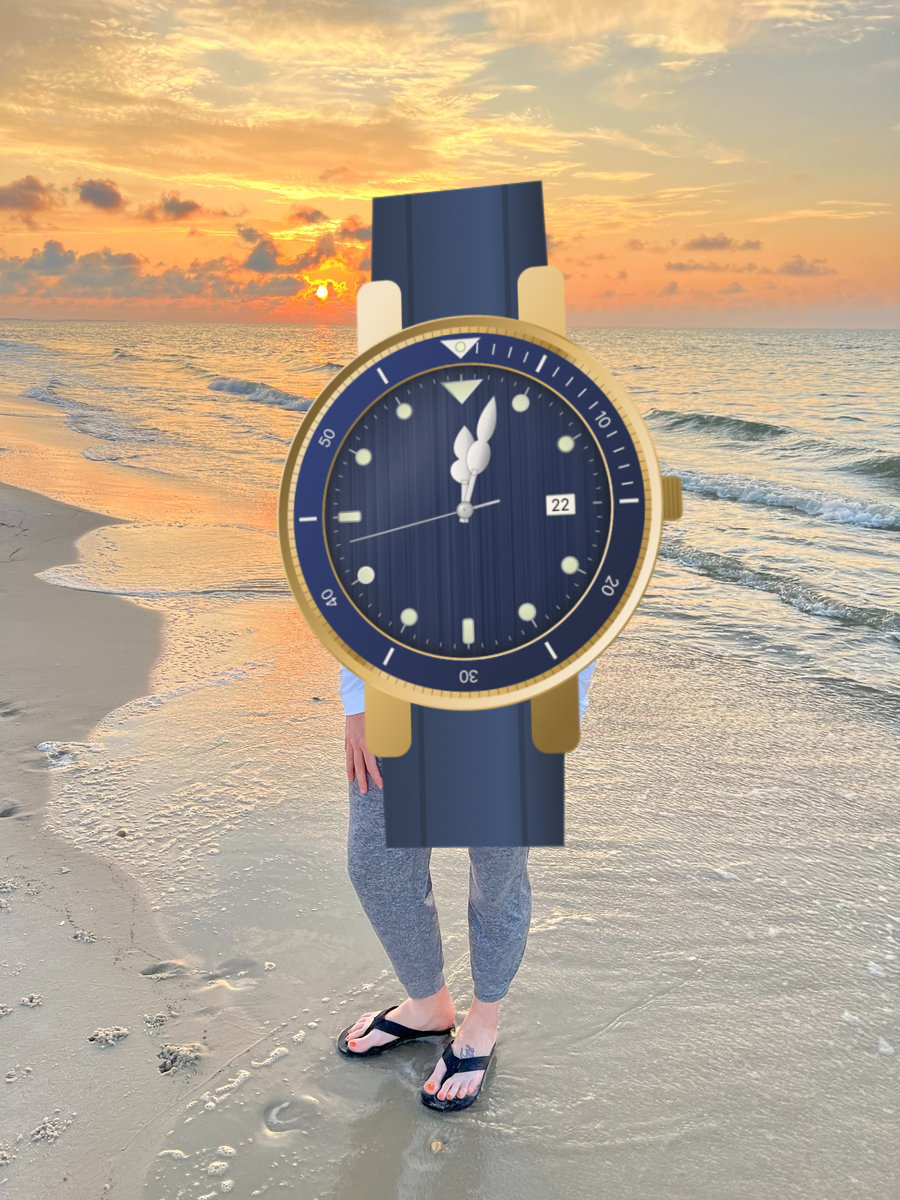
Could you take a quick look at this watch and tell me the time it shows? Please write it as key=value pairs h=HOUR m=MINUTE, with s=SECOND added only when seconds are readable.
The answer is h=12 m=2 s=43
